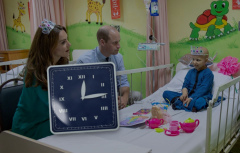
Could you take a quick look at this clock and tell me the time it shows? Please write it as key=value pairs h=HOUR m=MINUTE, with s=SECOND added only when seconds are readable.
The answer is h=12 m=14
